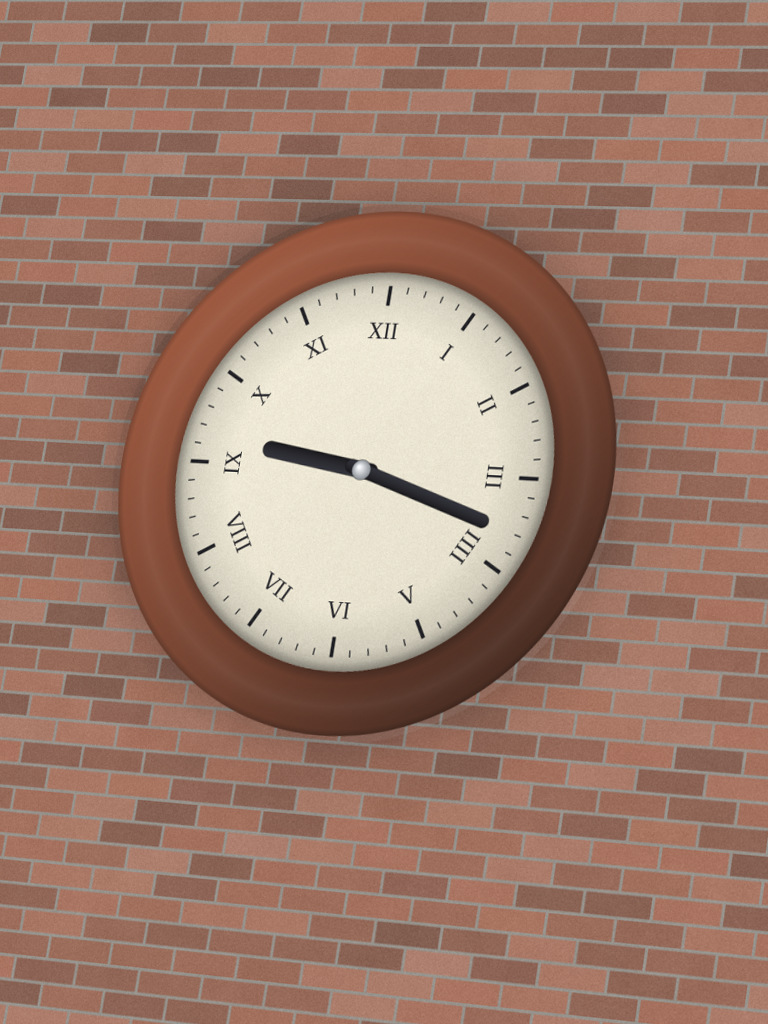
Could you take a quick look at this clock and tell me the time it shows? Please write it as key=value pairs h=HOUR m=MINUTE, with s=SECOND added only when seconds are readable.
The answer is h=9 m=18
